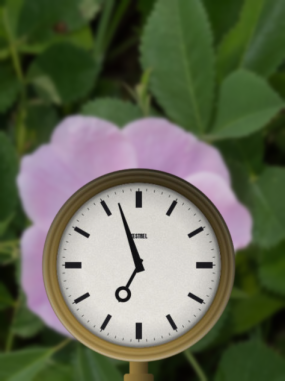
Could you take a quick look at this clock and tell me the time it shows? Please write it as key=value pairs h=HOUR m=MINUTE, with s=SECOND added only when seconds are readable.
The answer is h=6 m=57
